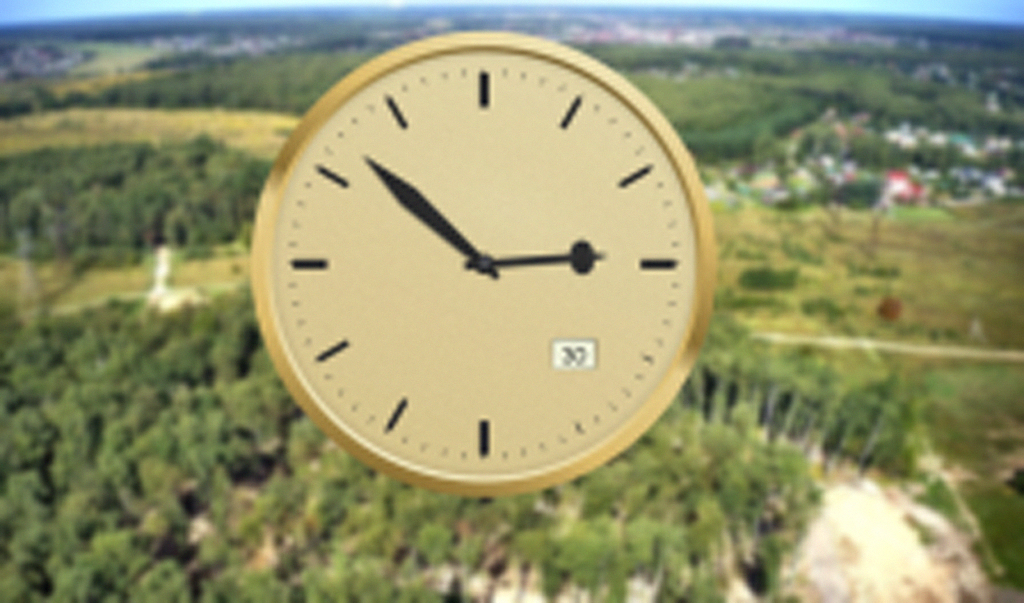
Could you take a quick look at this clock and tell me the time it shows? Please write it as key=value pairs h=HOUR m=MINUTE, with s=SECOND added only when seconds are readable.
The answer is h=2 m=52
